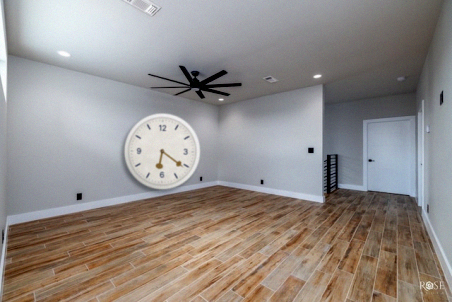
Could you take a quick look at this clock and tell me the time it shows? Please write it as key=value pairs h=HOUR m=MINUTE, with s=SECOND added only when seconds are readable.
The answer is h=6 m=21
